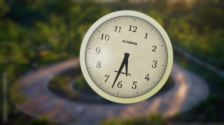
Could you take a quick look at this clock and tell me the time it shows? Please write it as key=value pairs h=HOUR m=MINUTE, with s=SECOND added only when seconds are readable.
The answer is h=5 m=32
